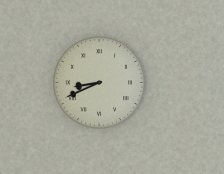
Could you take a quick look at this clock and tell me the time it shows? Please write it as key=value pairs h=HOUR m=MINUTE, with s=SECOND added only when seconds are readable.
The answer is h=8 m=41
